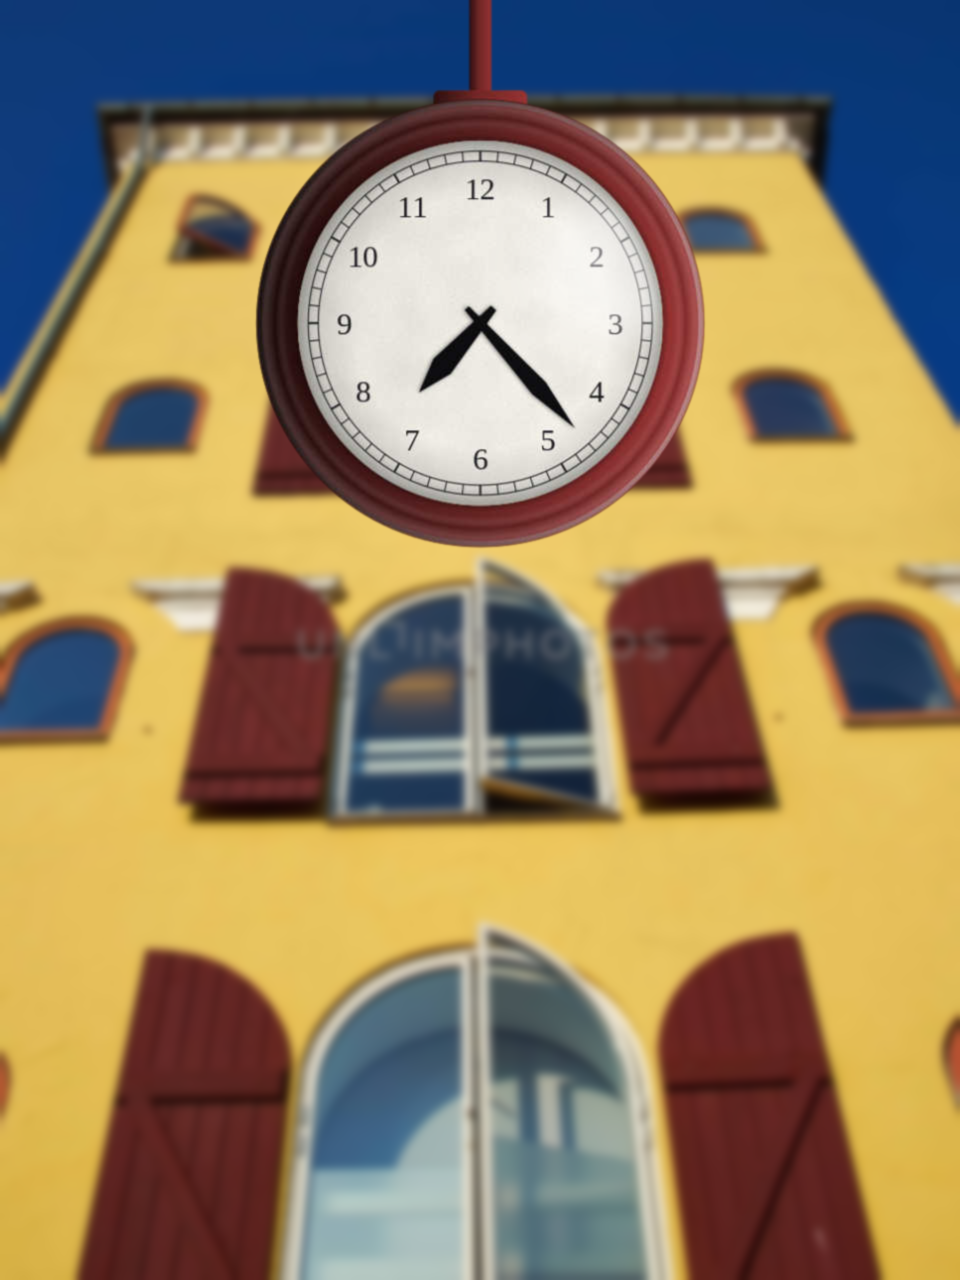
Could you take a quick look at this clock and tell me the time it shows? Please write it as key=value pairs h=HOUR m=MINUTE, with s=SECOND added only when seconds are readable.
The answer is h=7 m=23
